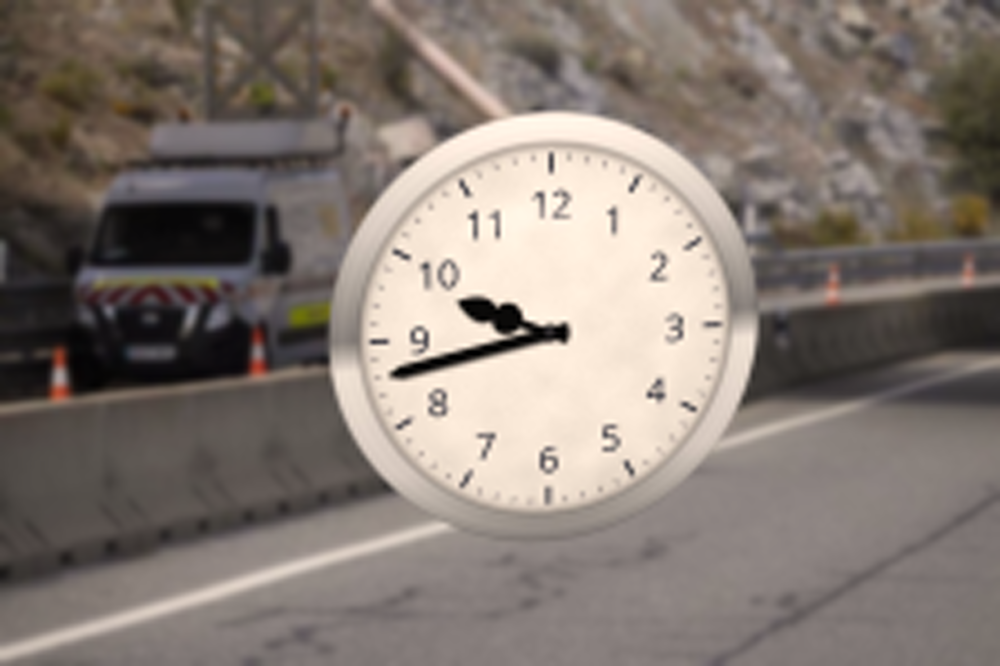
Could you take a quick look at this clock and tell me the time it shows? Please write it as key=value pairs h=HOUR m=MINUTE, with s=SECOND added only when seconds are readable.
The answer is h=9 m=43
